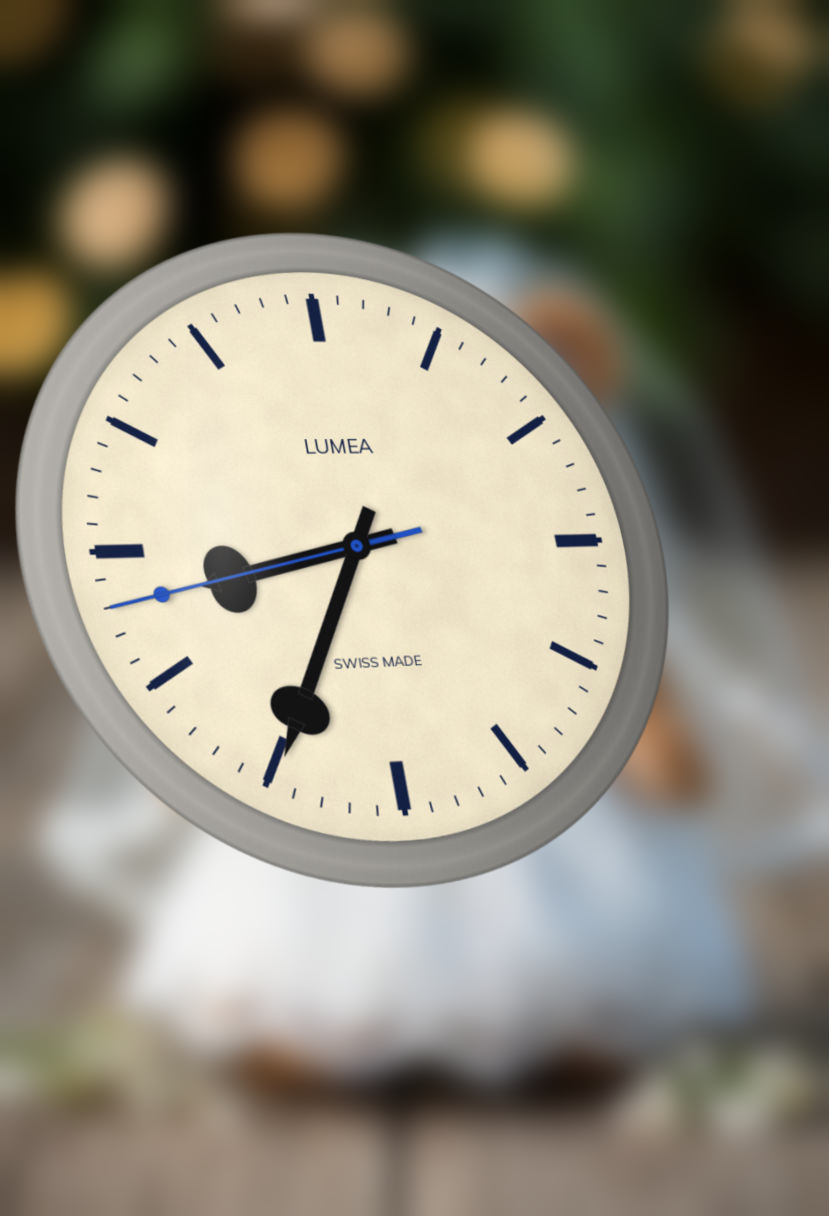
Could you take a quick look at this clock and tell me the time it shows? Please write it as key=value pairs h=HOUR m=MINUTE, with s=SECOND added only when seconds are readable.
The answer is h=8 m=34 s=43
